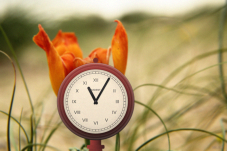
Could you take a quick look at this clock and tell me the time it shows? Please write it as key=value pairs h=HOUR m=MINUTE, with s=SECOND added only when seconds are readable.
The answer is h=11 m=5
